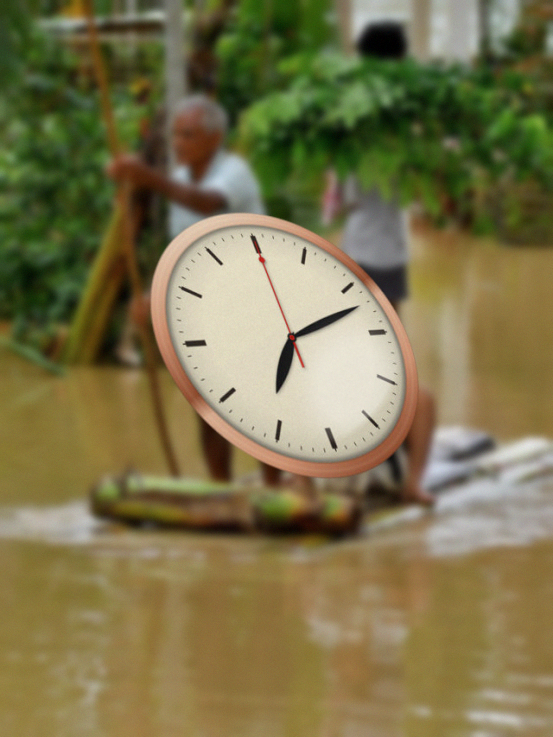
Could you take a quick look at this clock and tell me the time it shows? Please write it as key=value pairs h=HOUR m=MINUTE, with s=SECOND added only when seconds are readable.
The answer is h=7 m=12 s=0
